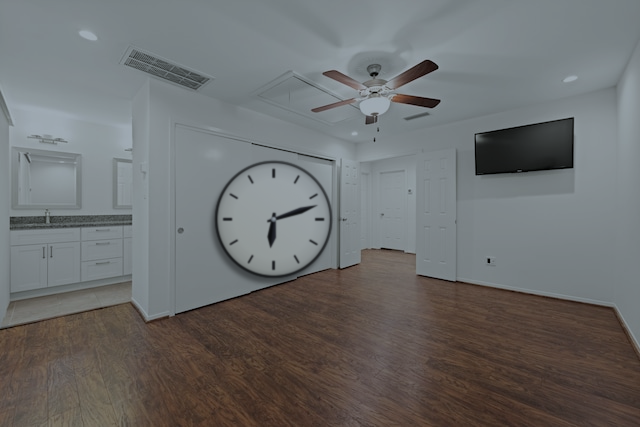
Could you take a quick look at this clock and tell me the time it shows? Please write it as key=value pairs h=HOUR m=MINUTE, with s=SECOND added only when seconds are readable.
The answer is h=6 m=12
